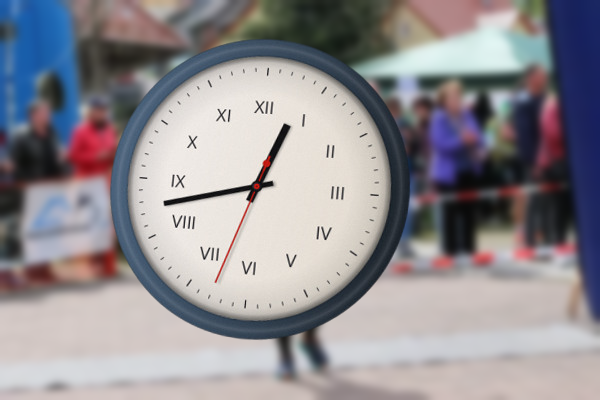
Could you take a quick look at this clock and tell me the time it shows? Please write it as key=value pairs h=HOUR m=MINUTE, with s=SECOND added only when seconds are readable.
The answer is h=12 m=42 s=33
